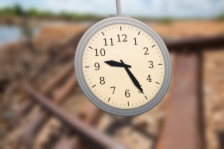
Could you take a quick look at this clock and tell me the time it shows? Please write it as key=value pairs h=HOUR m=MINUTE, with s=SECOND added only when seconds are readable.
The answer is h=9 m=25
